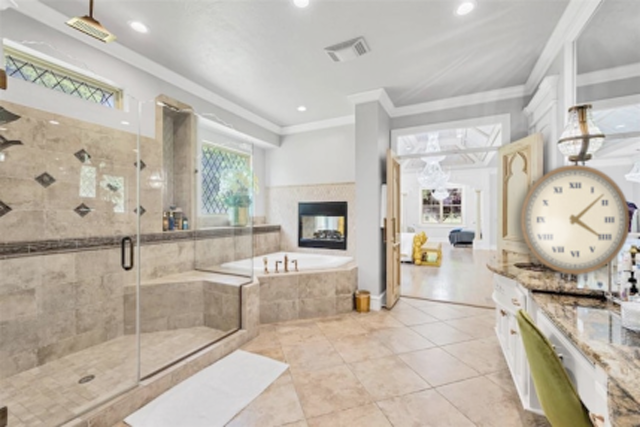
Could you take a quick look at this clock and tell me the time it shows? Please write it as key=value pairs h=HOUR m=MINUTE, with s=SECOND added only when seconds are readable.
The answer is h=4 m=8
